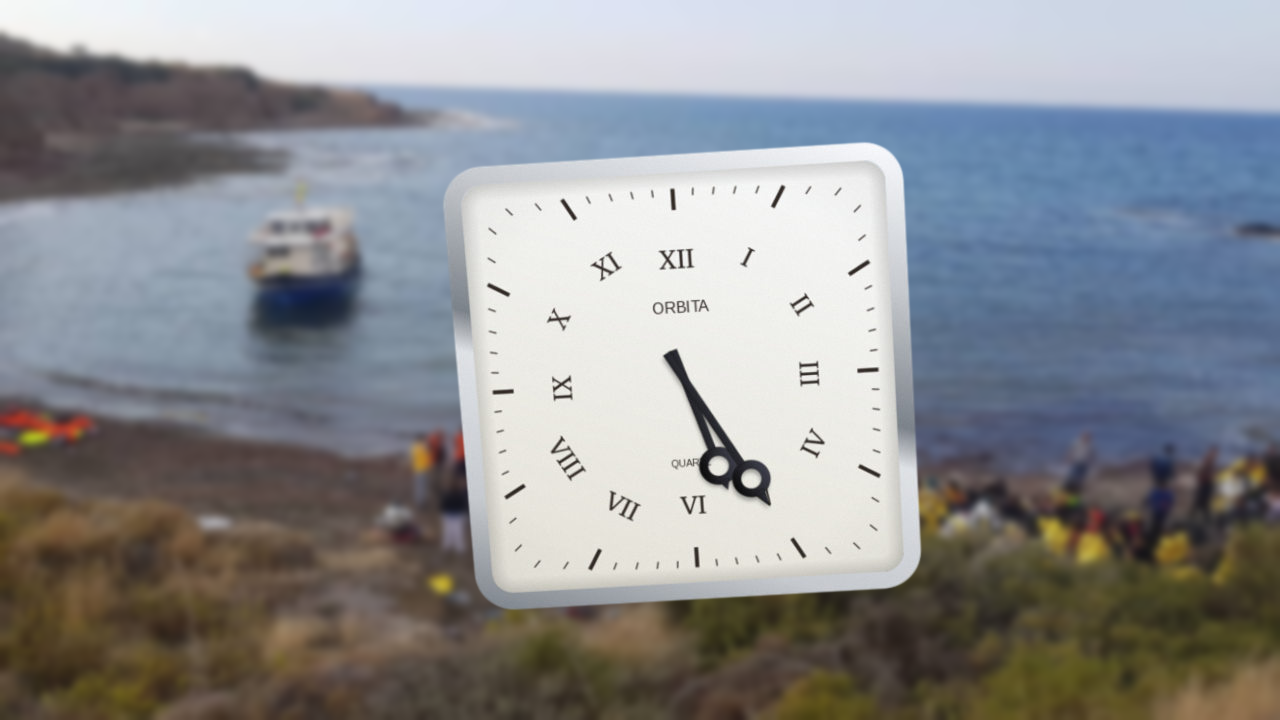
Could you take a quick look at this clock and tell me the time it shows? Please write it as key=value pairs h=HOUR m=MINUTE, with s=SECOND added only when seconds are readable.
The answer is h=5 m=25
